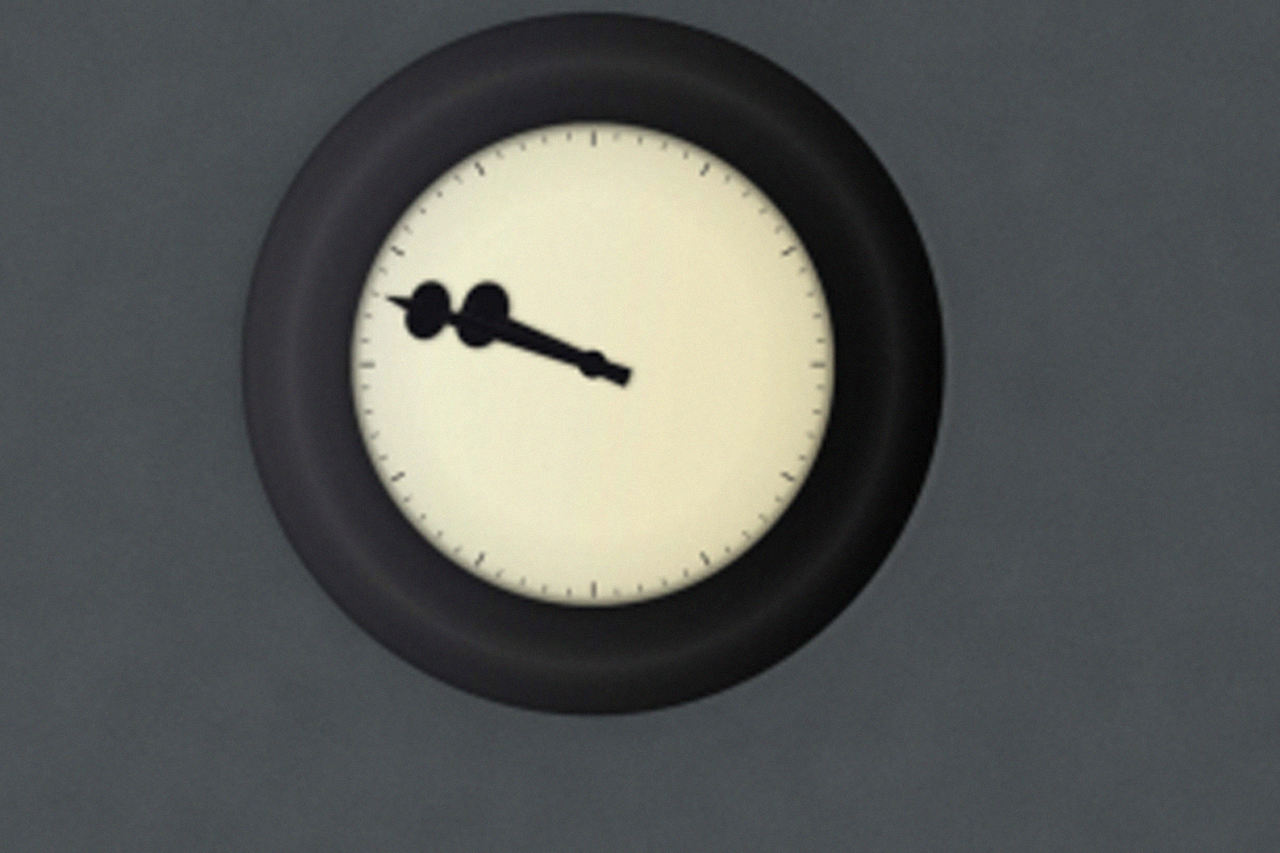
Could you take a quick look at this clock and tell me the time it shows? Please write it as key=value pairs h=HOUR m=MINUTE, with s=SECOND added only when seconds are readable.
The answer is h=9 m=48
